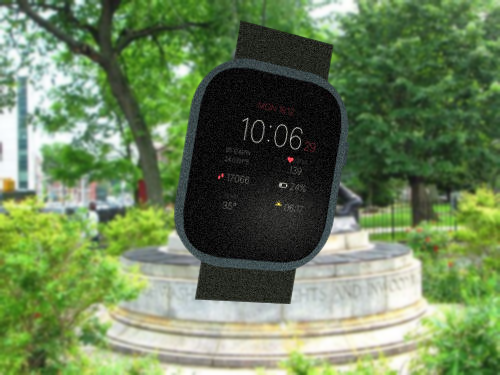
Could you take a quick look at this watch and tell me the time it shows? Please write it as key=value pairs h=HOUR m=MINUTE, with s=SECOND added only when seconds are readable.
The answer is h=10 m=6 s=29
